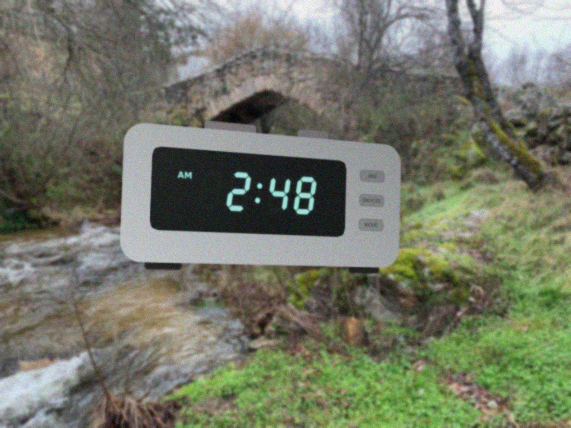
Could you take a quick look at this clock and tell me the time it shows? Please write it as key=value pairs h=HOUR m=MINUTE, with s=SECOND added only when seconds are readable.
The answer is h=2 m=48
